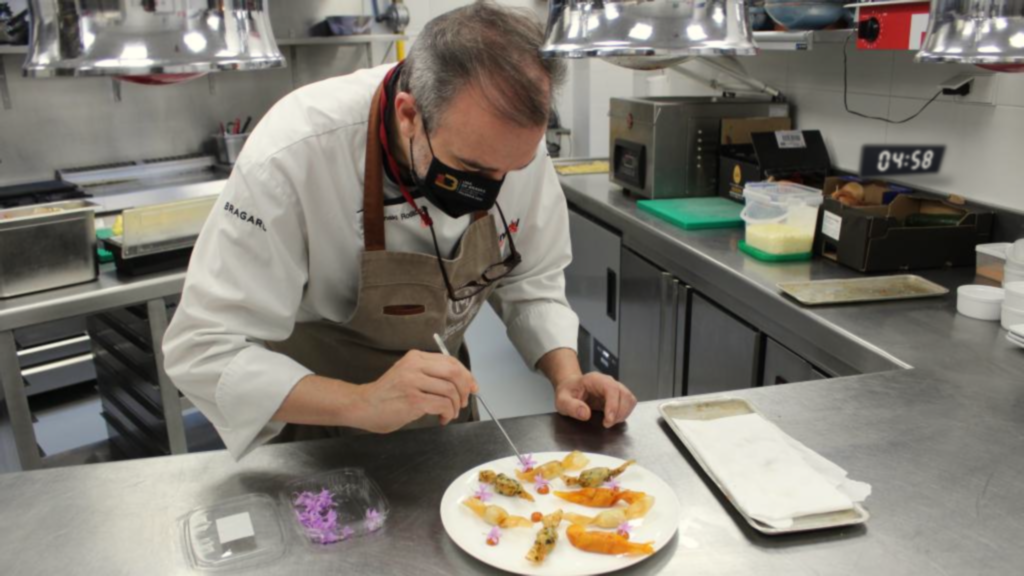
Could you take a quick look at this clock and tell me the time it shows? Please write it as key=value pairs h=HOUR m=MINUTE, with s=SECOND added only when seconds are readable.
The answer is h=4 m=58
